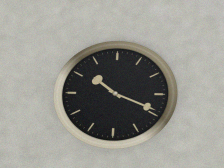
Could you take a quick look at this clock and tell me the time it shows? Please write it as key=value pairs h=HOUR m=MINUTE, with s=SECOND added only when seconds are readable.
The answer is h=10 m=19
